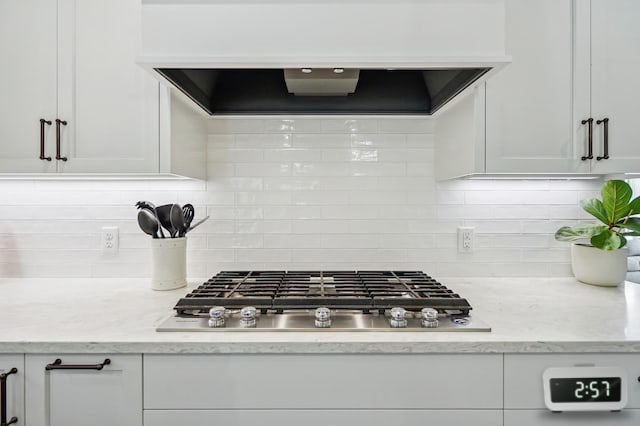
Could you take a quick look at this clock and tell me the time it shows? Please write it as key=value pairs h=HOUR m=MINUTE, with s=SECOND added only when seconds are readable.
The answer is h=2 m=57
